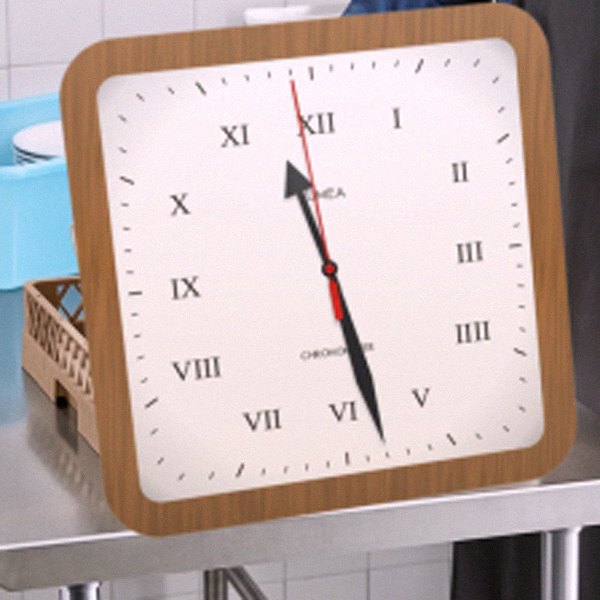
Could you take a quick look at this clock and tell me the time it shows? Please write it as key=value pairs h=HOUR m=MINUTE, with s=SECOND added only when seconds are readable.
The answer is h=11 m=27 s=59
